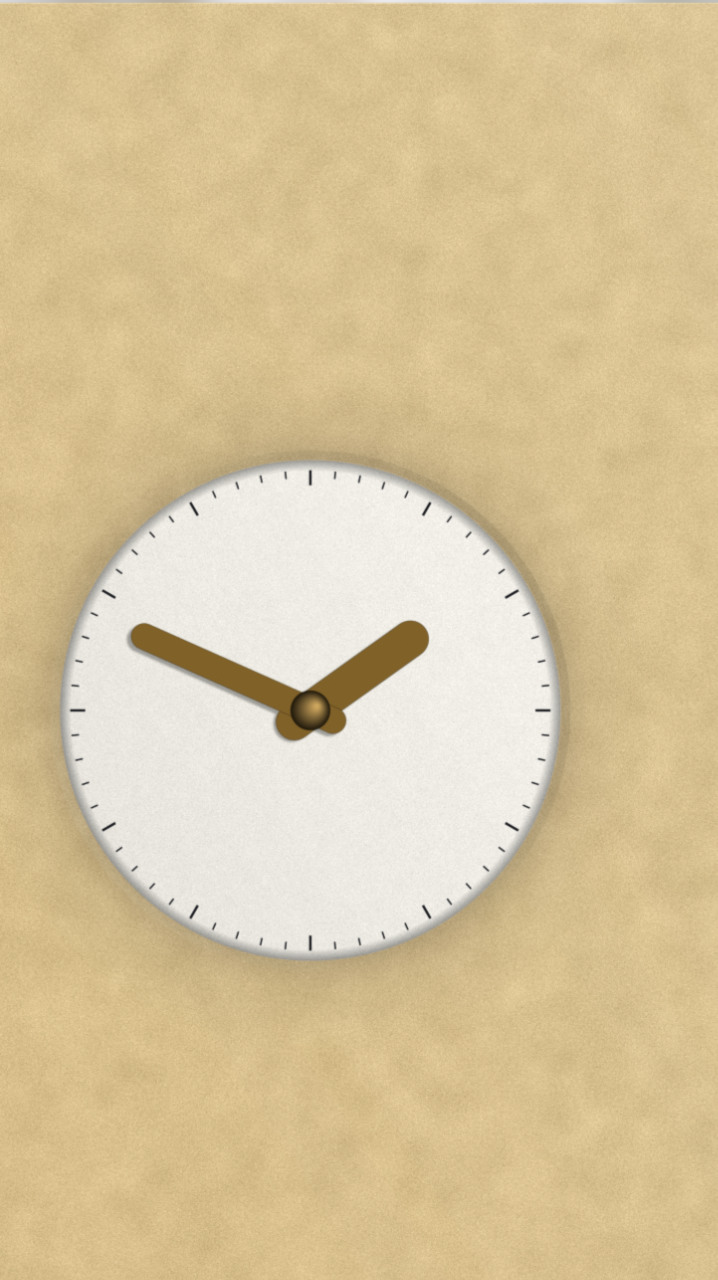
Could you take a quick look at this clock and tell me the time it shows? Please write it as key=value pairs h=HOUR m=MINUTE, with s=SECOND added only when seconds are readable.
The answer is h=1 m=49
